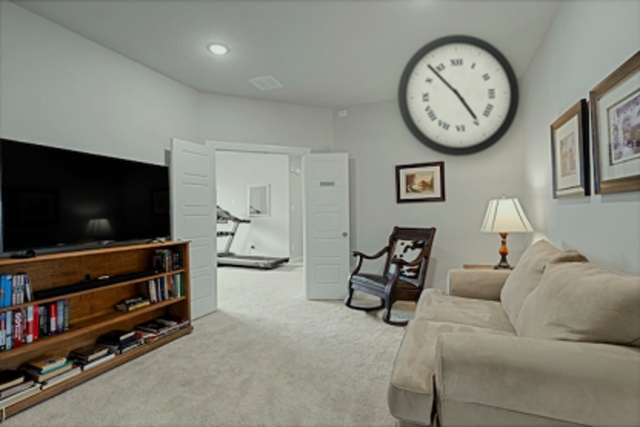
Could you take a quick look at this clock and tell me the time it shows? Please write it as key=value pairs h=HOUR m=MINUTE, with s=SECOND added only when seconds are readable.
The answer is h=4 m=53
